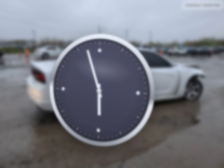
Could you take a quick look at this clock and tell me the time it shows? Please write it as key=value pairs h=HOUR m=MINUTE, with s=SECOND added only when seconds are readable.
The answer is h=5 m=57
